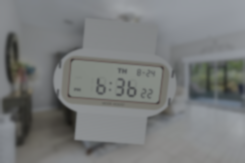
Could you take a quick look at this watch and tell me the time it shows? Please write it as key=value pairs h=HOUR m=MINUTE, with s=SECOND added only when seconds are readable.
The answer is h=6 m=36
